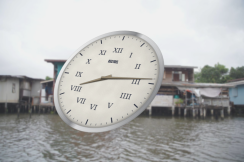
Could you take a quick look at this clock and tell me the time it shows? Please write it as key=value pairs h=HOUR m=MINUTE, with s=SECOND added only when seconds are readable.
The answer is h=8 m=14
